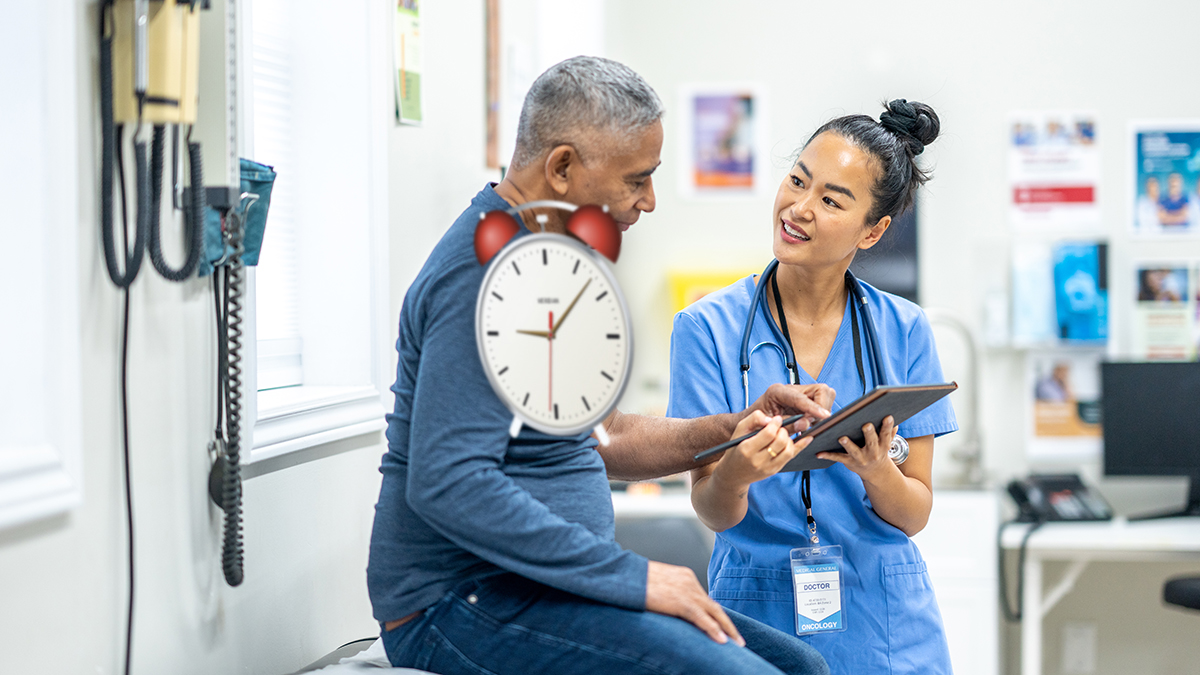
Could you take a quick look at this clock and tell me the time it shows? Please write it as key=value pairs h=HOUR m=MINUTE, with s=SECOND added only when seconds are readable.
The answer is h=9 m=7 s=31
